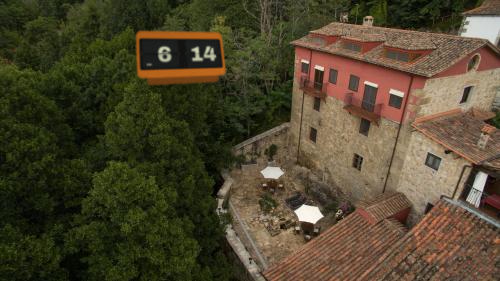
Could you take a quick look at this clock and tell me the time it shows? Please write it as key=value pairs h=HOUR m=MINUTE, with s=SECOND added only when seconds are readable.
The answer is h=6 m=14
